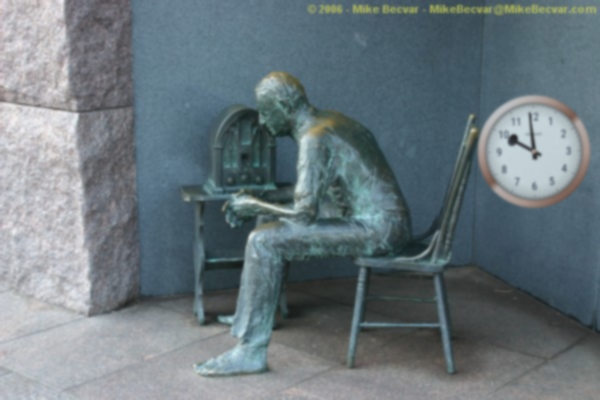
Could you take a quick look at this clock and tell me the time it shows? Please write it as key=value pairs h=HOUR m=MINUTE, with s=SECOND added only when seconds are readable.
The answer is h=9 m=59
